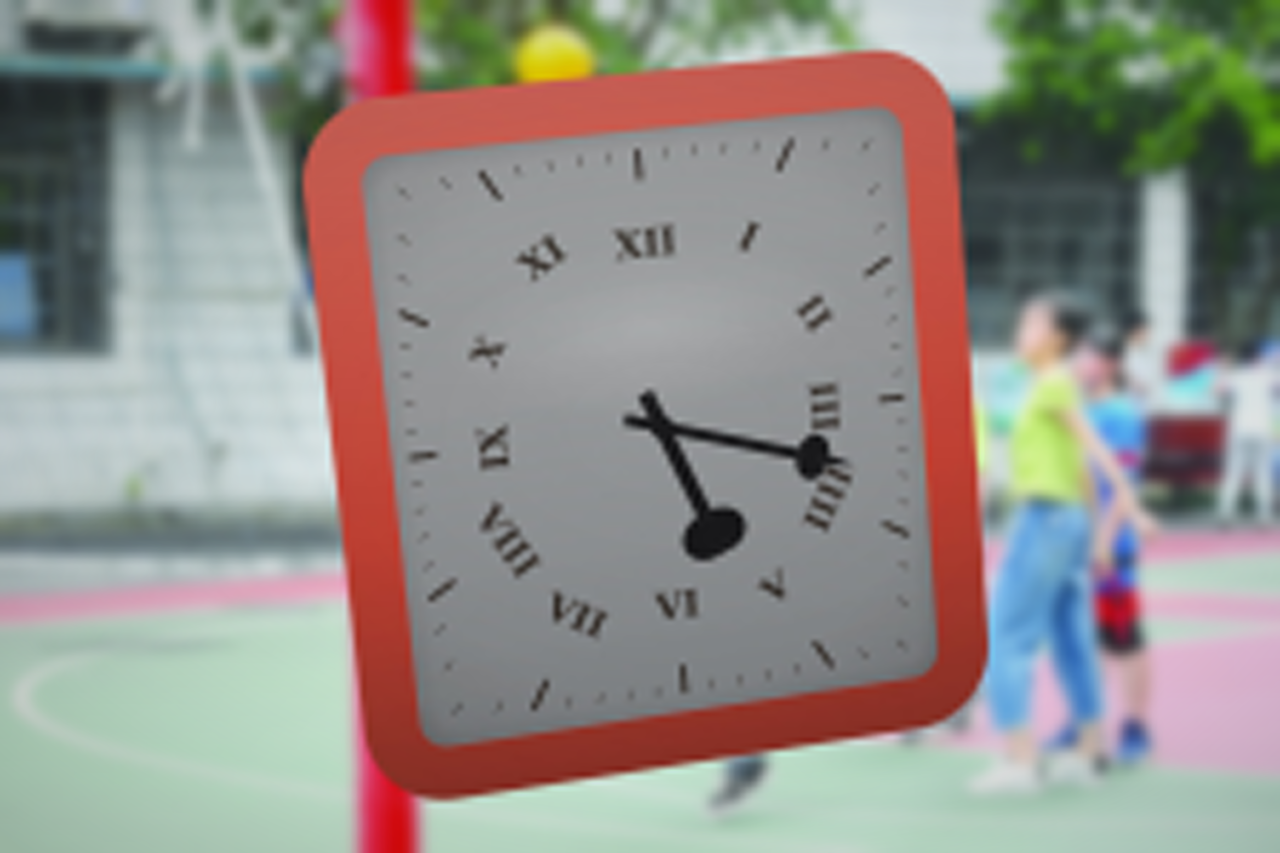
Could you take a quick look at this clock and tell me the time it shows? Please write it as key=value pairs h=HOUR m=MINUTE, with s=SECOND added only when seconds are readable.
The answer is h=5 m=18
